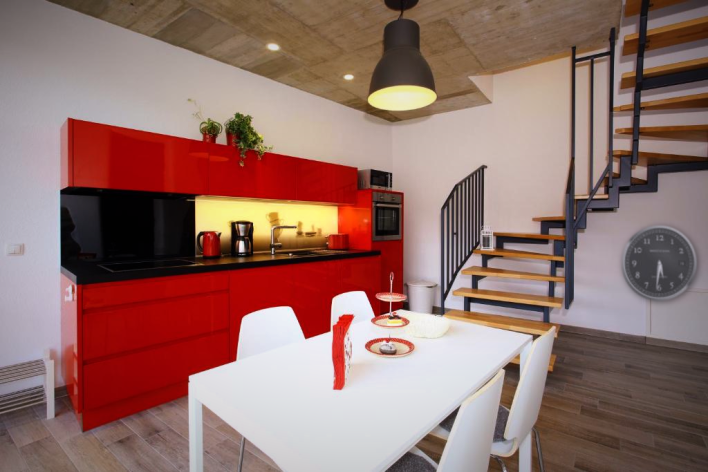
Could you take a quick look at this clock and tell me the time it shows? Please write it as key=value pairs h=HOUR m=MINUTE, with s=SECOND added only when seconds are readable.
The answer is h=5 m=31
